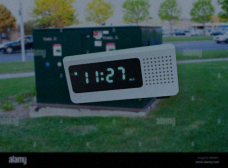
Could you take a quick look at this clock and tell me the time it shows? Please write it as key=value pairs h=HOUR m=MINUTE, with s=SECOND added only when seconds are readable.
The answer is h=11 m=27
